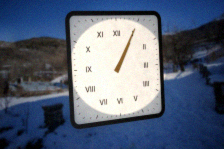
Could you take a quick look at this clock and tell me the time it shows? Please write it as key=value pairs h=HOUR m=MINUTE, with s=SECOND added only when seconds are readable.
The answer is h=1 m=5
